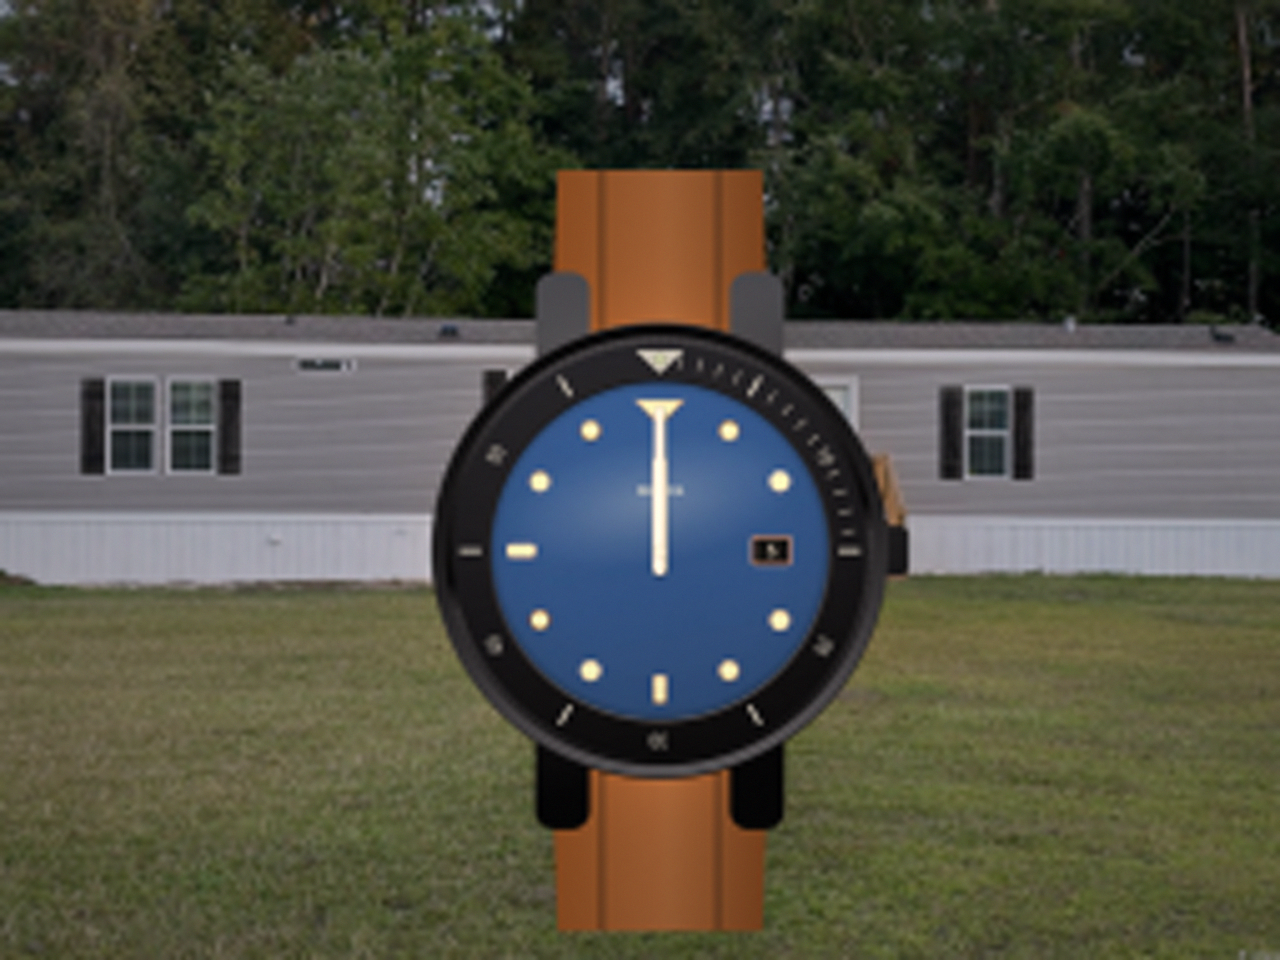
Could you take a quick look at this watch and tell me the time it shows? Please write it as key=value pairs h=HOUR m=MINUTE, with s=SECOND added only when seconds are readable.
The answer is h=12 m=0
